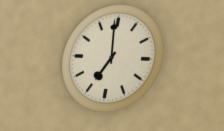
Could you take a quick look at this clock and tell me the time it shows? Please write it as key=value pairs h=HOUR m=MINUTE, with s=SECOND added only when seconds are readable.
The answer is h=6 m=59
